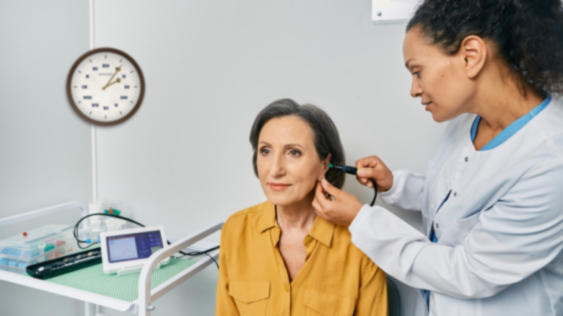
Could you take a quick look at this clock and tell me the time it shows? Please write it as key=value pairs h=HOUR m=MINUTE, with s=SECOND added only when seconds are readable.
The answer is h=2 m=6
